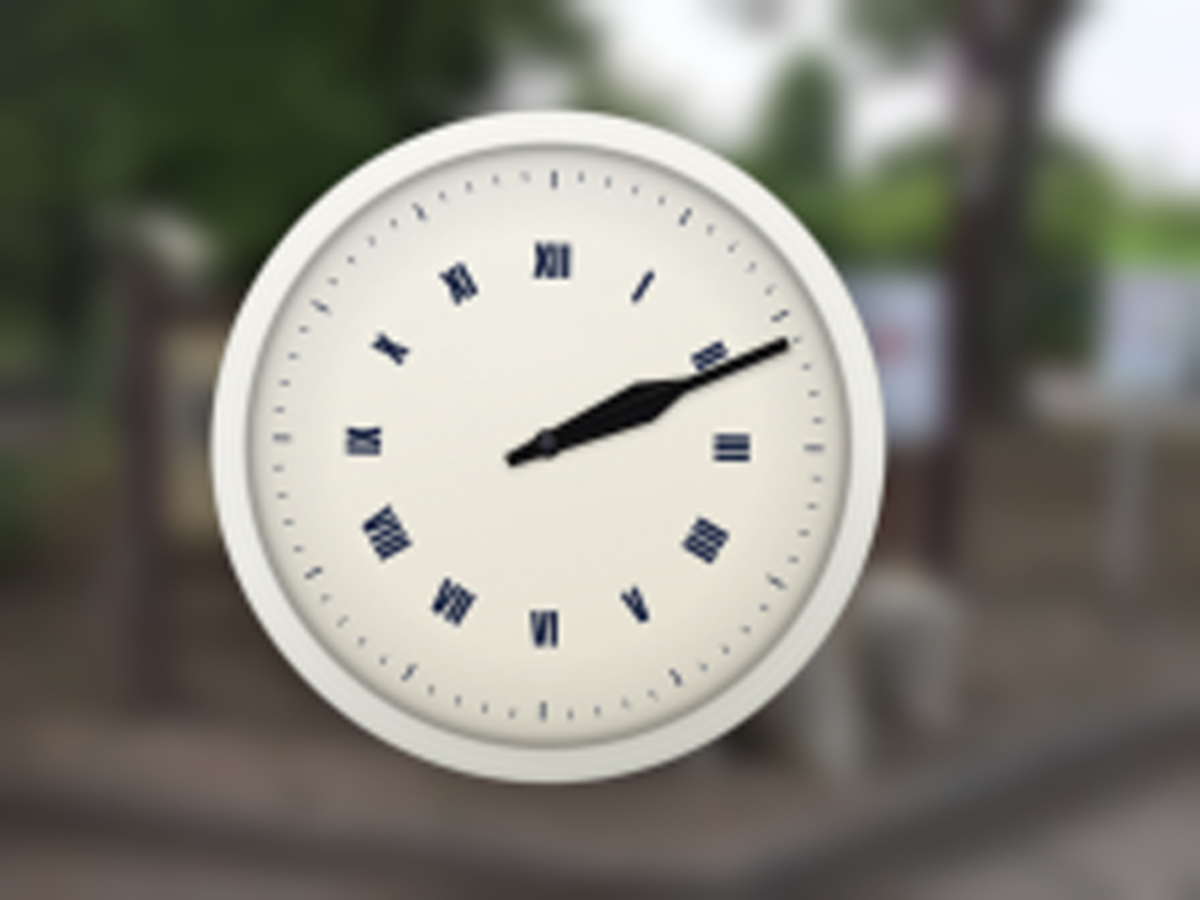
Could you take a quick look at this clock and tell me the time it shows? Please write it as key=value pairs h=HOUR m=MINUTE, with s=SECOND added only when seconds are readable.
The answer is h=2 m=11
